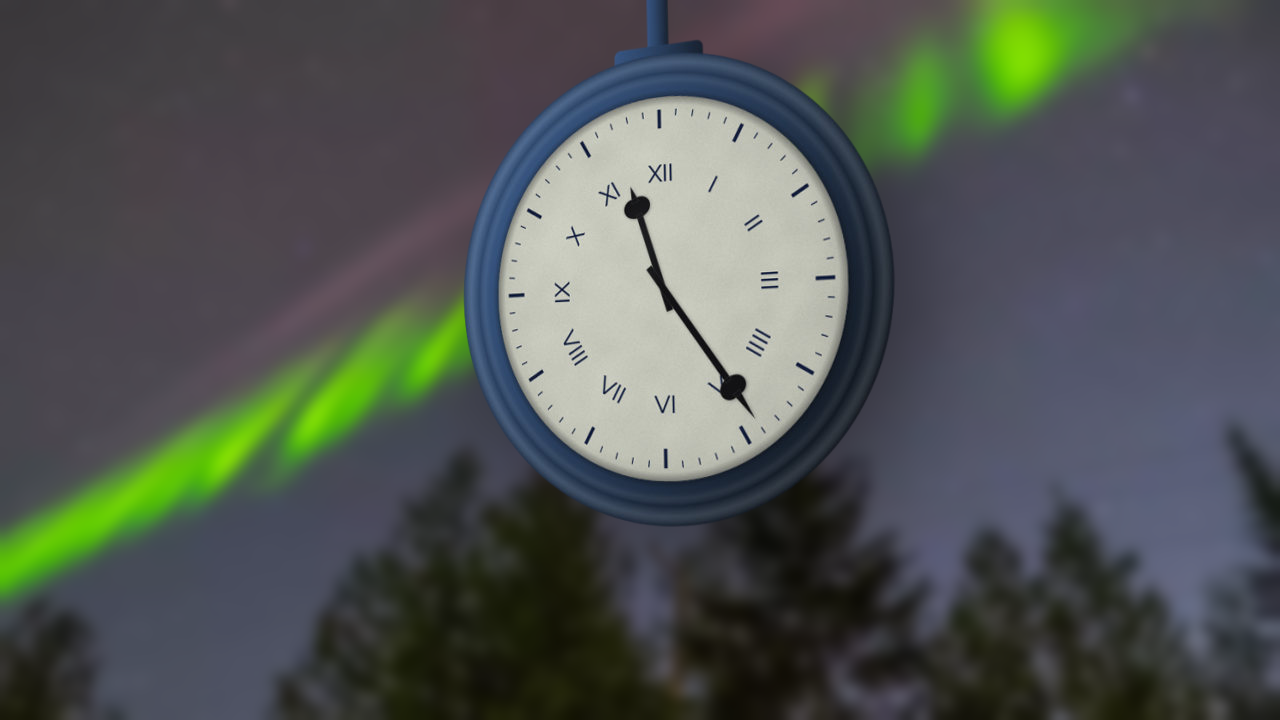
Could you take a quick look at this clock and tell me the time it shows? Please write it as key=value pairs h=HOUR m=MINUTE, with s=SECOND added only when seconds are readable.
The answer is h=11 m=24
